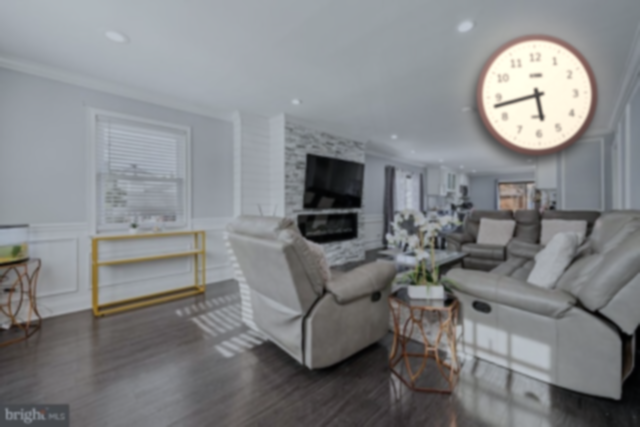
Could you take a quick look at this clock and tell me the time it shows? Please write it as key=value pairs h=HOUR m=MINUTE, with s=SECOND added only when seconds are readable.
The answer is h=5 m=43
